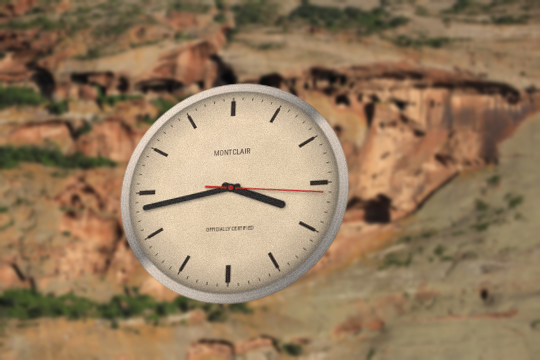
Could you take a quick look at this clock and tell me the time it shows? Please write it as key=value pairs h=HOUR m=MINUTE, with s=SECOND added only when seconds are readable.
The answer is h=3 m=43 s=16
